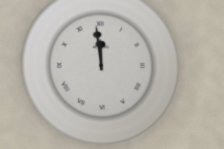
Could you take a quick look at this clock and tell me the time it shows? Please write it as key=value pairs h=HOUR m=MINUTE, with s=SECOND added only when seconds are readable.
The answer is h=11 m=59
